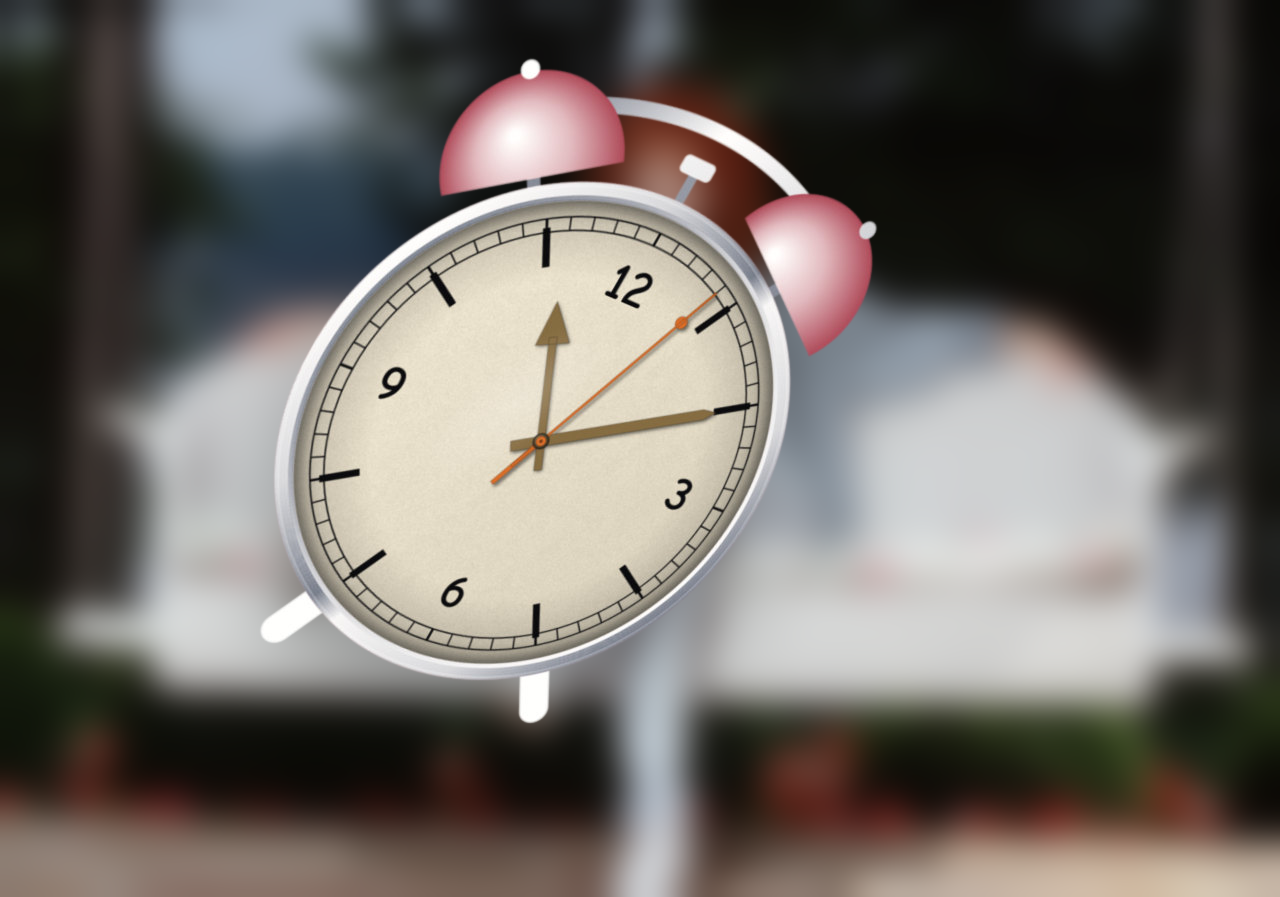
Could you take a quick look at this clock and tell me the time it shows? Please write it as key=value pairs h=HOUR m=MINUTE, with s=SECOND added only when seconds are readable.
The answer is h=11 m=10 s=4
